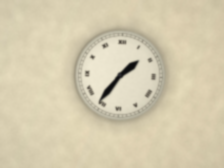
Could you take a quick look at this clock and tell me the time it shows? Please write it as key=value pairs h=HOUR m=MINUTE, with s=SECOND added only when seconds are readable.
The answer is h=1 m=36
